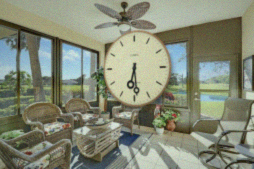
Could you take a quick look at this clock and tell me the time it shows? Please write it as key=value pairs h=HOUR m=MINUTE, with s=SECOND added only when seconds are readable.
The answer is h=6 m=29
